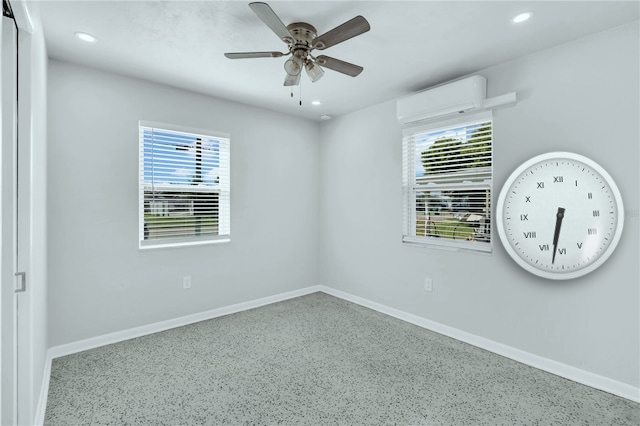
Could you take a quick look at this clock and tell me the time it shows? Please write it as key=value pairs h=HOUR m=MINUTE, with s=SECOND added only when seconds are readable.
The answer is h=6 m=32
